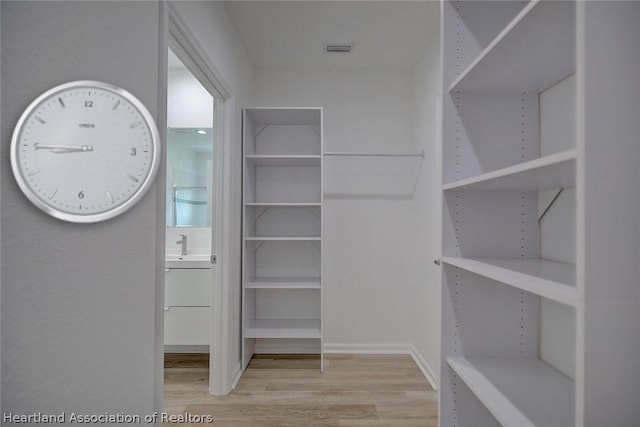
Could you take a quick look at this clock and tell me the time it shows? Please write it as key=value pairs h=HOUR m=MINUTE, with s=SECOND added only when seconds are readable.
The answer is h=8 m=45
